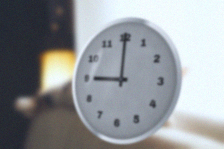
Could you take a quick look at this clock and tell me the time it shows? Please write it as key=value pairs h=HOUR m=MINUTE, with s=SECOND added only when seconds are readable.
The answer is h=9 m=0
